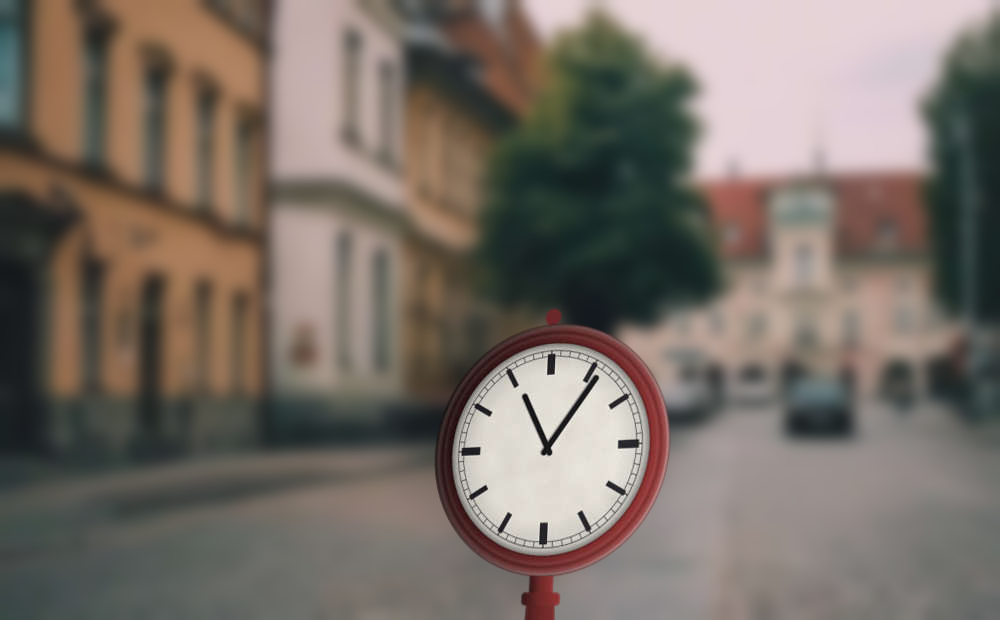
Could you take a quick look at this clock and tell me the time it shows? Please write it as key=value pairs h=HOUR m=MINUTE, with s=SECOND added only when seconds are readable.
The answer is h=11 m=6
